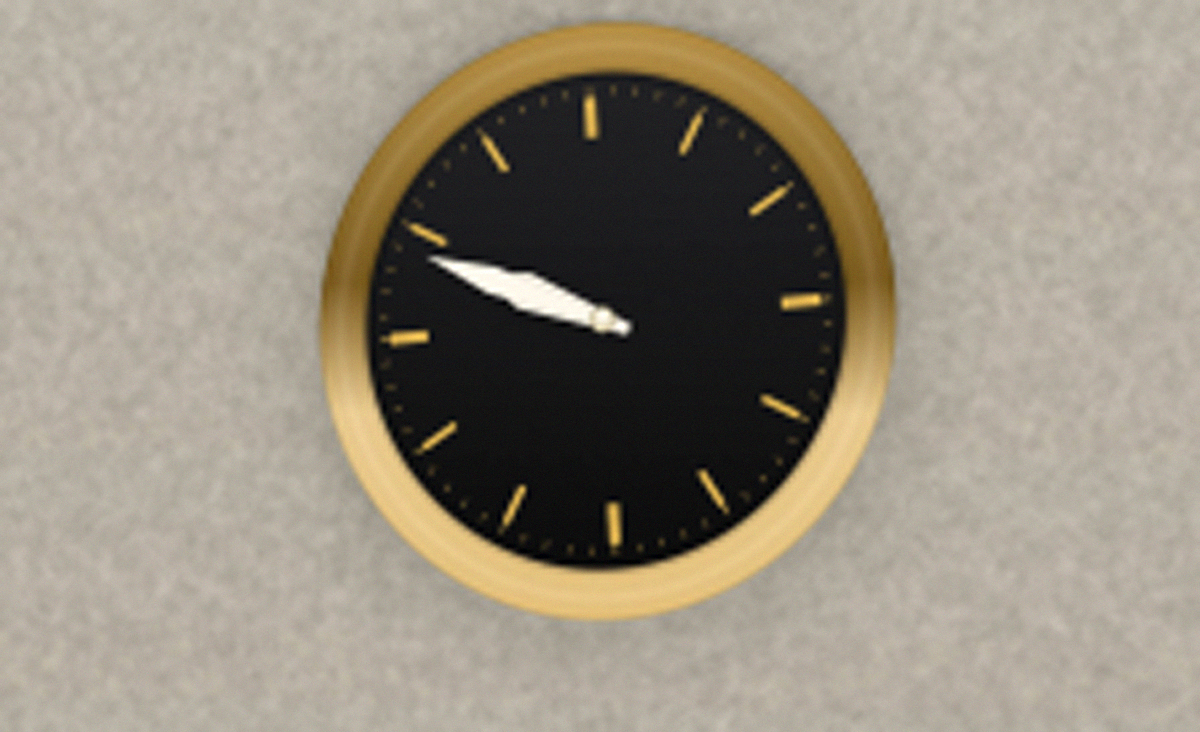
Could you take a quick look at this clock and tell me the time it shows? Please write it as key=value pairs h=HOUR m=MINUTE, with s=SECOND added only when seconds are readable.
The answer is h=9 m=49
